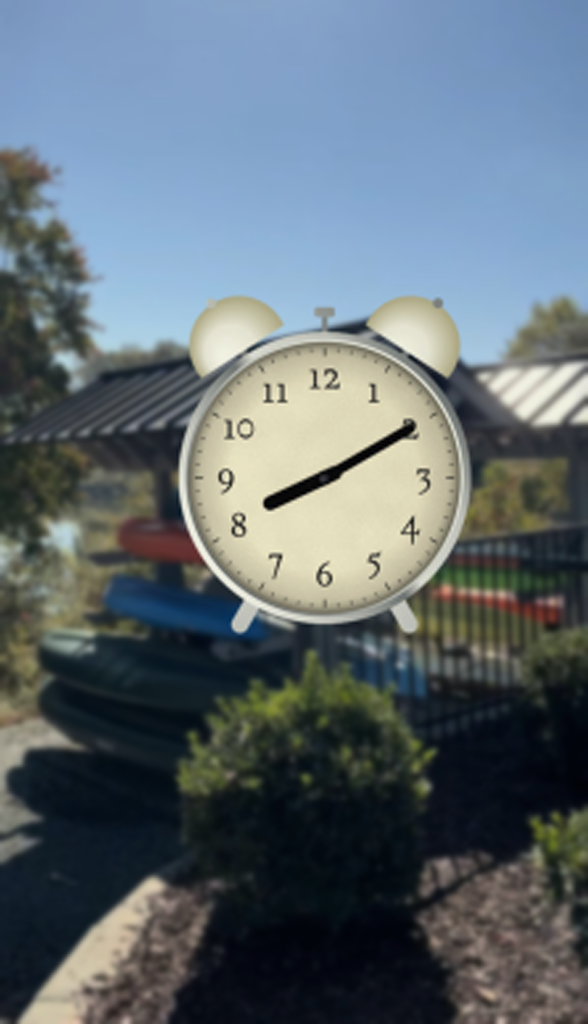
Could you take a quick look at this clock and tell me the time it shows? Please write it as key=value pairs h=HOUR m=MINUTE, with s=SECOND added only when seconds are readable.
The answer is h=8 m=10
